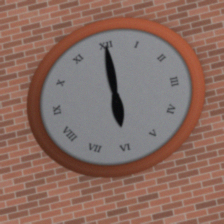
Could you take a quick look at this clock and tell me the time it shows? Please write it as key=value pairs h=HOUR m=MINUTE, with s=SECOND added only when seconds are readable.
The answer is h=6 m=0
